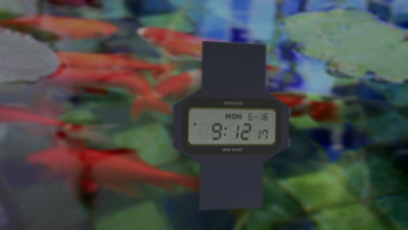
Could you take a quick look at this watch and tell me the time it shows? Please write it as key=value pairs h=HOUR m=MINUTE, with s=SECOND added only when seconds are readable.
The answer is h=9 m=12 s=17
